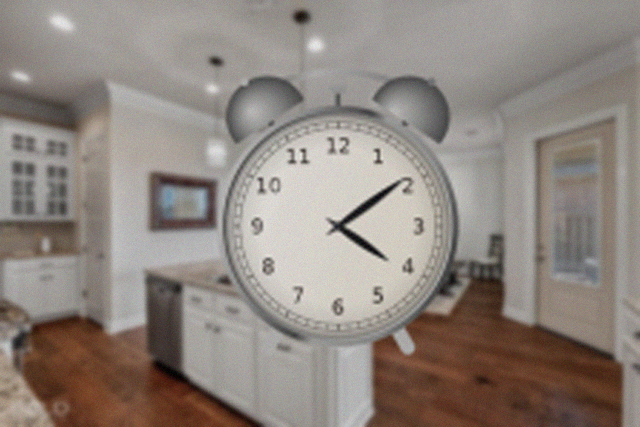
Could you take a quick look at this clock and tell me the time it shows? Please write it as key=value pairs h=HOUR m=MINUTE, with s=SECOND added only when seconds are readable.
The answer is h=4 m=9
